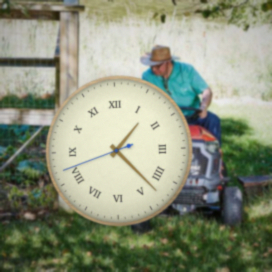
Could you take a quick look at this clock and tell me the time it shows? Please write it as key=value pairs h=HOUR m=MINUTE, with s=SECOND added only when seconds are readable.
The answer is h=1 m=22 s=42
